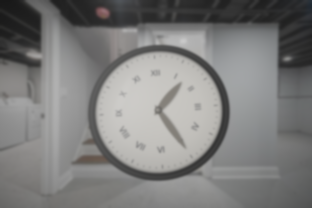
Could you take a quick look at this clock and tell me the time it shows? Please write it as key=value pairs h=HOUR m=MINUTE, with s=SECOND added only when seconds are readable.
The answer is h=1 m=25
